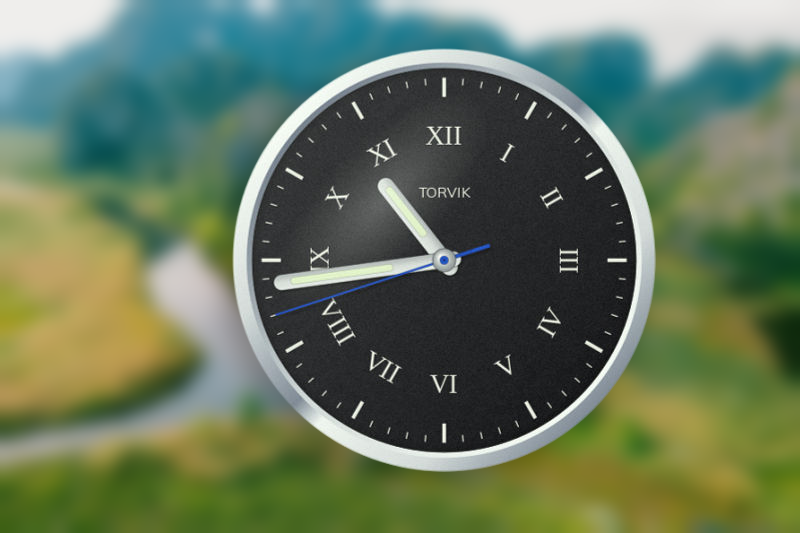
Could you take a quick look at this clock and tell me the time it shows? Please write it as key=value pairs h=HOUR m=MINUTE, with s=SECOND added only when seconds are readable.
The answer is h=10 m=43 s=42
